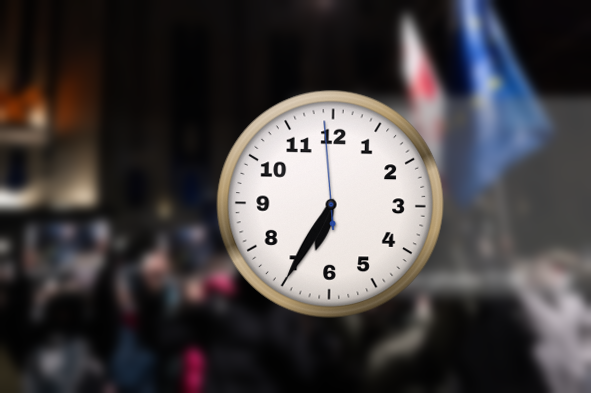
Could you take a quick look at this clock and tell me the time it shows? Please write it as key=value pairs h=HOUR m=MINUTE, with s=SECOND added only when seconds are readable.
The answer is h=6 m=34 s=59
